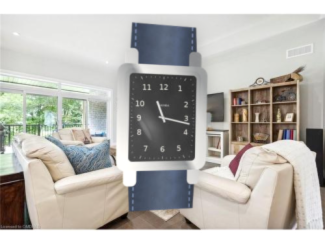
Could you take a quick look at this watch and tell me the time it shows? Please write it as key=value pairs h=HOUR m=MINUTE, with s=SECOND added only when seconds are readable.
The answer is h=11 m=17
